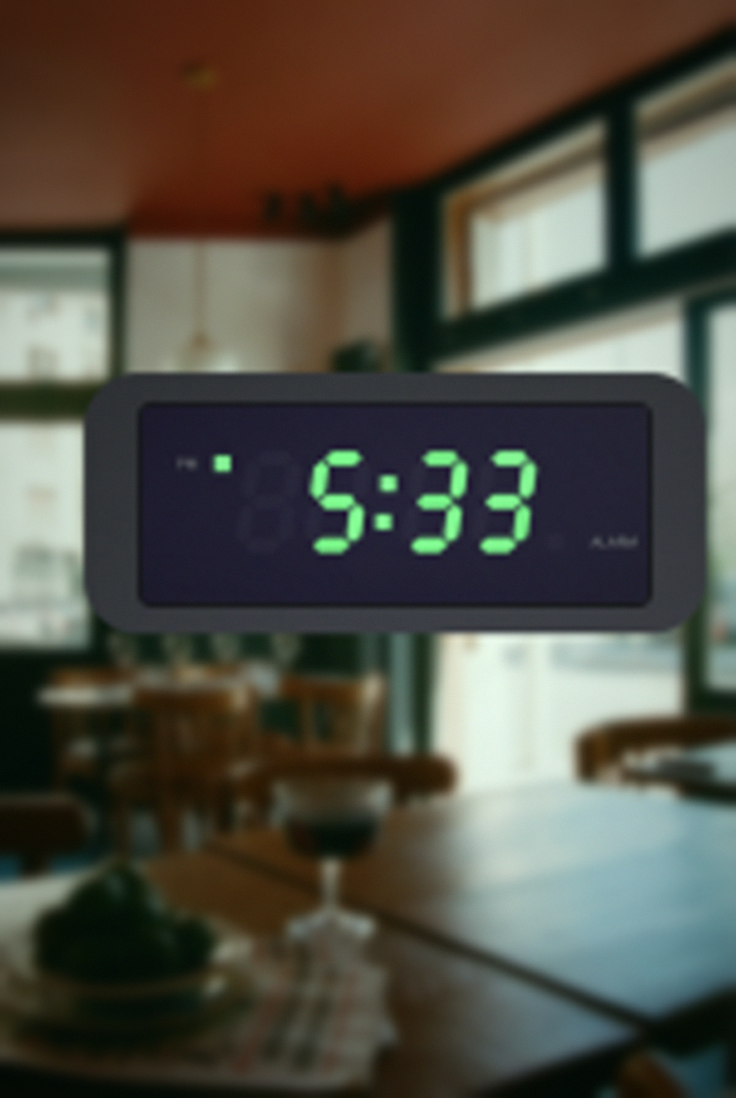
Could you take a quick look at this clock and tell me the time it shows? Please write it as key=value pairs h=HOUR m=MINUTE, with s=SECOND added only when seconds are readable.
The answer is h=5 m=33
